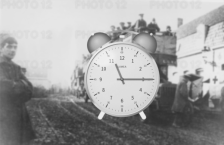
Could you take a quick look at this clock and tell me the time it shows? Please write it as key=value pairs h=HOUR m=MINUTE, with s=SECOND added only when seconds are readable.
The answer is h=11 m=15
